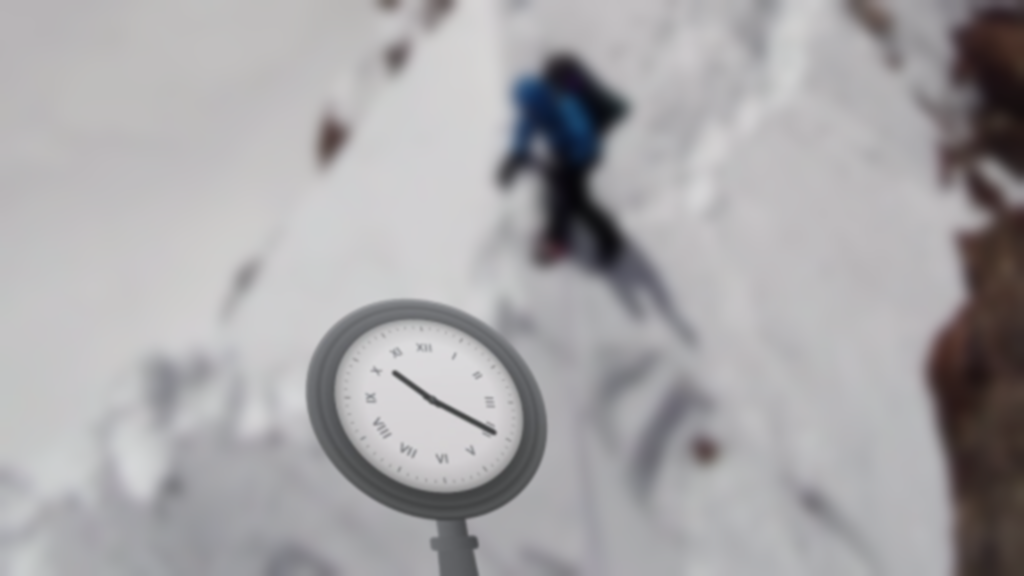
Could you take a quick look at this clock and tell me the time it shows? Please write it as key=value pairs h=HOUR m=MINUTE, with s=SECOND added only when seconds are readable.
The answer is h=10 m=20
